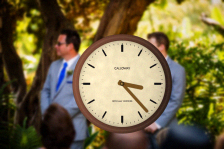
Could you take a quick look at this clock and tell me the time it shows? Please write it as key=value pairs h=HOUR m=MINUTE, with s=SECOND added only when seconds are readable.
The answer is h=3 m=23
